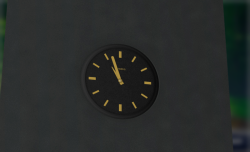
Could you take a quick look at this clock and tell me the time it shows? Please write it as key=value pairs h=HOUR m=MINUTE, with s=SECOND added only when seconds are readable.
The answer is h=10 m=57
